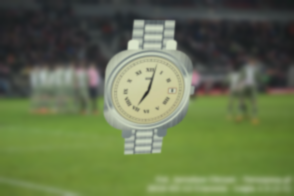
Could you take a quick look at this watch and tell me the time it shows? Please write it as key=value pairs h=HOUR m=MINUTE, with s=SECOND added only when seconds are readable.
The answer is h=7 m=2
